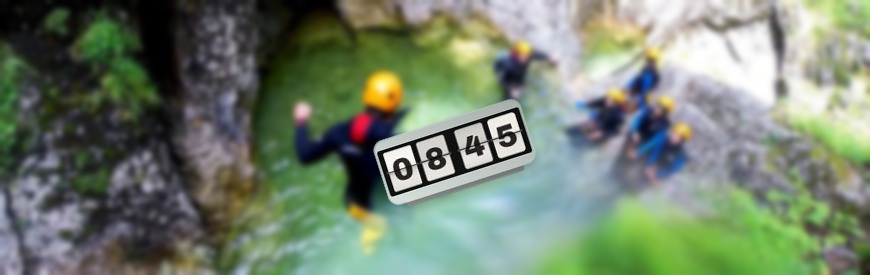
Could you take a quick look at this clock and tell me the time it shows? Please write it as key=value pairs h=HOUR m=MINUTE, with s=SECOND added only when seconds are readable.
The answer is h=8 m=45
